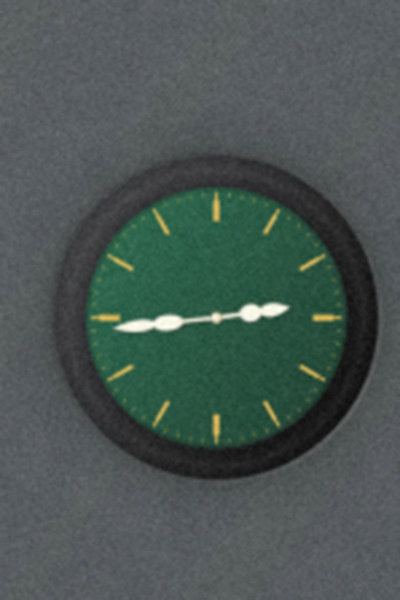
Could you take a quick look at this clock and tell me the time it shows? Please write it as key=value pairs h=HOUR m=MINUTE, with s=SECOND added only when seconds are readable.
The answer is h=2 m=44
